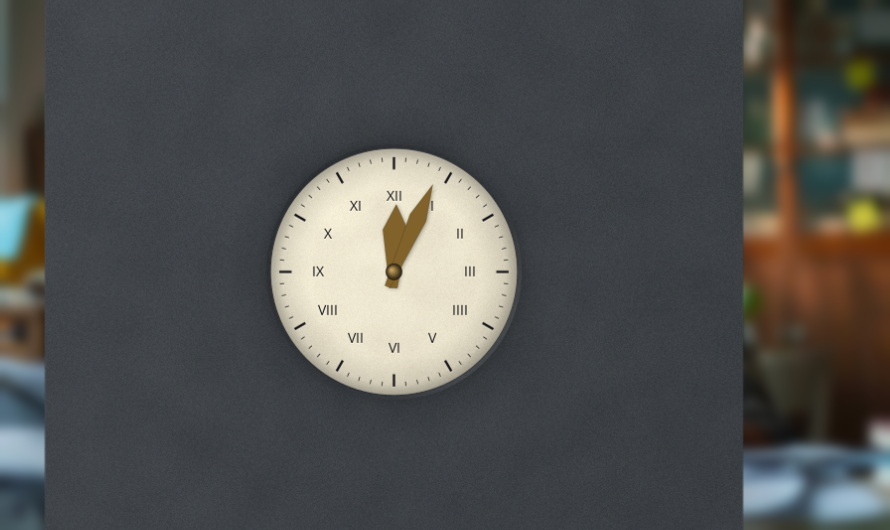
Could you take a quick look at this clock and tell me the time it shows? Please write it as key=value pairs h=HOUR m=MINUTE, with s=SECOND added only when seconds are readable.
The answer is h=12 m=4
